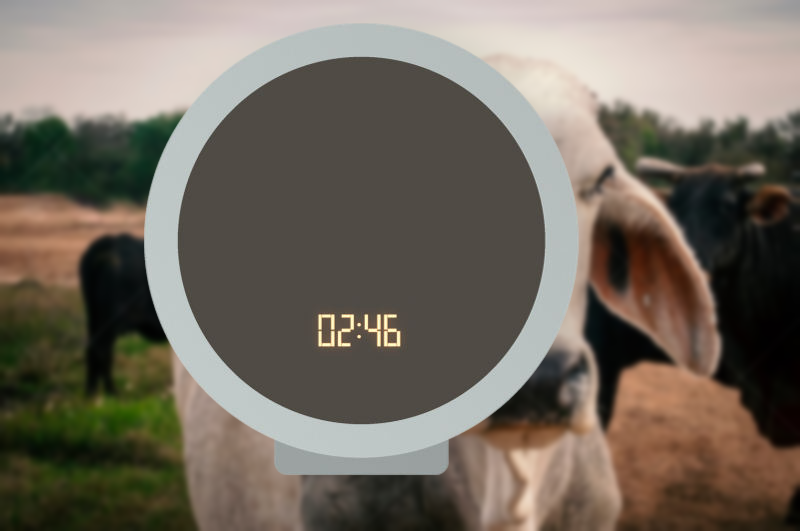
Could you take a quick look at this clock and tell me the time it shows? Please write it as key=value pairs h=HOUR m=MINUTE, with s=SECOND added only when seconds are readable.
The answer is h=2 m=46
